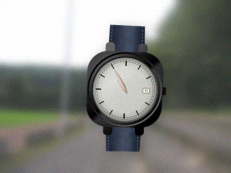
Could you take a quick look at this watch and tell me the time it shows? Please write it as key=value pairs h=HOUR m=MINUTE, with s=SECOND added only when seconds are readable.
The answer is h=10 m=55
